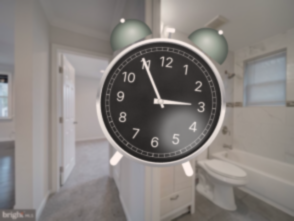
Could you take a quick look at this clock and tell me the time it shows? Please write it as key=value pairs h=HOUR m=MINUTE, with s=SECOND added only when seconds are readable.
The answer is h=2 m=55
